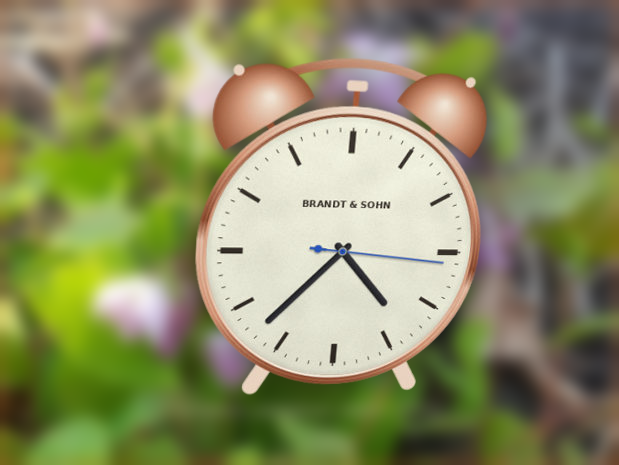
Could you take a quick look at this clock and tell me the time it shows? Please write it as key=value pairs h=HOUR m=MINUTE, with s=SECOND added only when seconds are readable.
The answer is h=4 m=37 s=16
